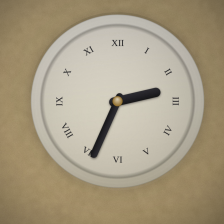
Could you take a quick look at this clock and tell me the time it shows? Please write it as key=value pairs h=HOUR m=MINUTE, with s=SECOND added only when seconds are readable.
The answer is h=2 m=34
